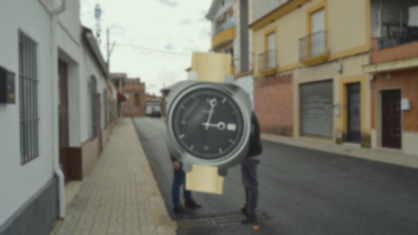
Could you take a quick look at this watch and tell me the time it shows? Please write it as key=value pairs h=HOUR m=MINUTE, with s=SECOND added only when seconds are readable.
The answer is h=3 m=2
